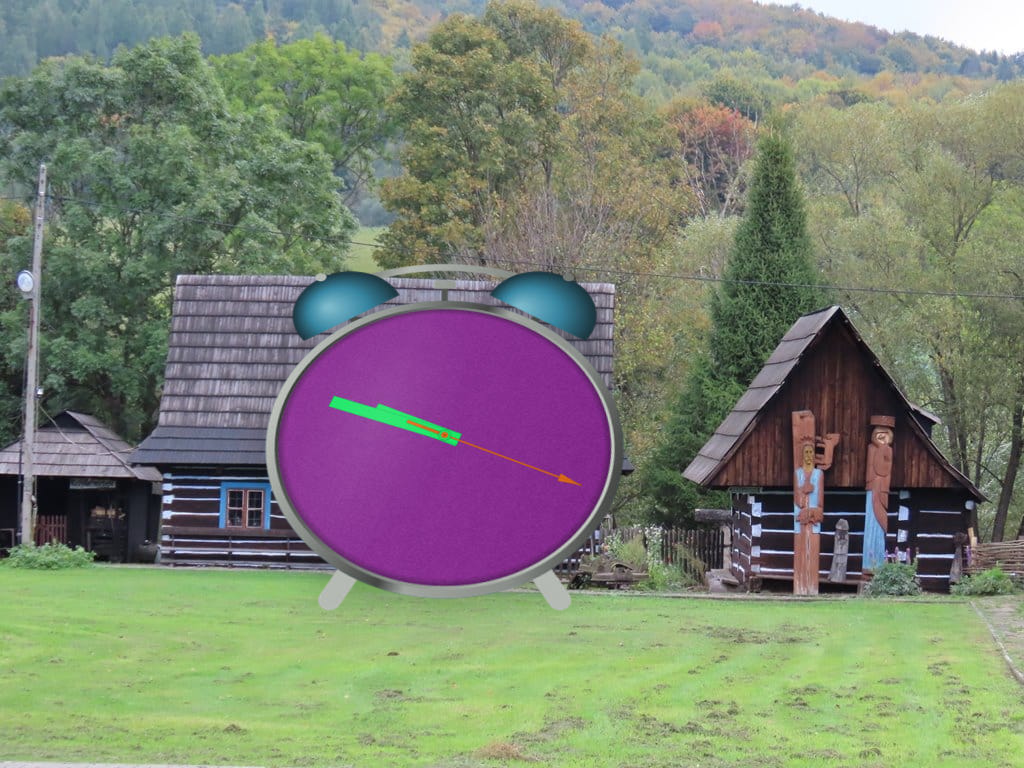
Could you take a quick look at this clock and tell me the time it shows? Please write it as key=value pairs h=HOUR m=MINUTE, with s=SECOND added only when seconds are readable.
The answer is h=9 m=48 s=19
